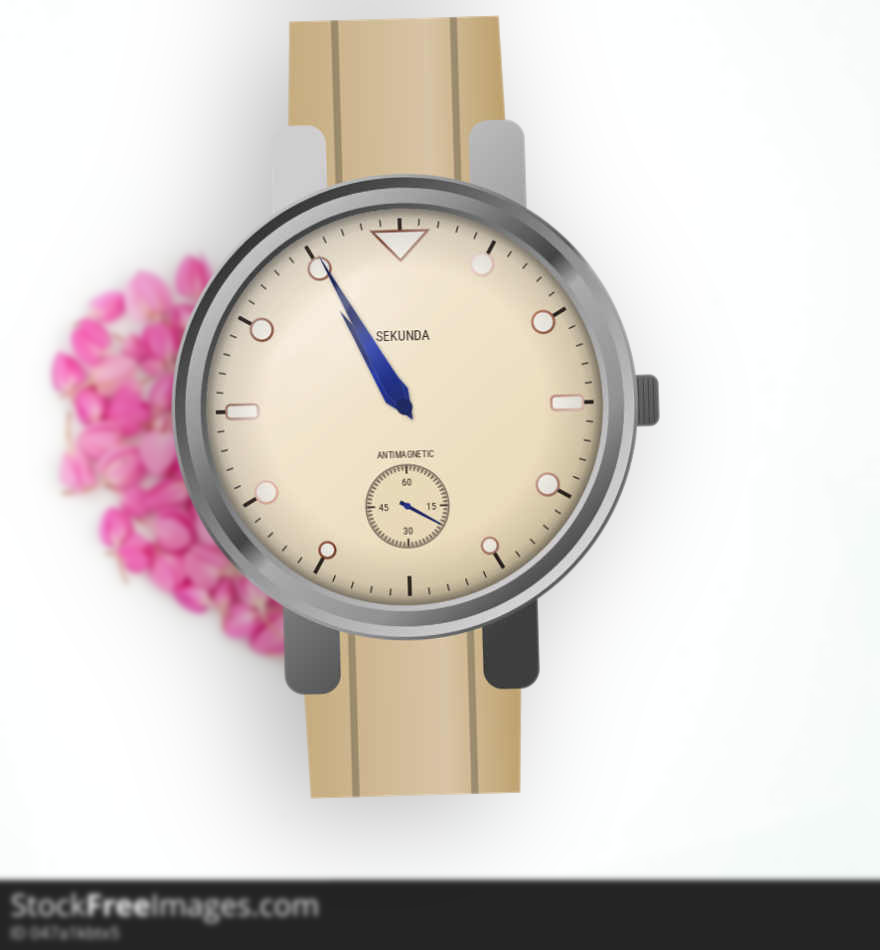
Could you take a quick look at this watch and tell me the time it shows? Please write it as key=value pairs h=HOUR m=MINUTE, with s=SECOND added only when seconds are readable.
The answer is h=10 m=55 s=20
